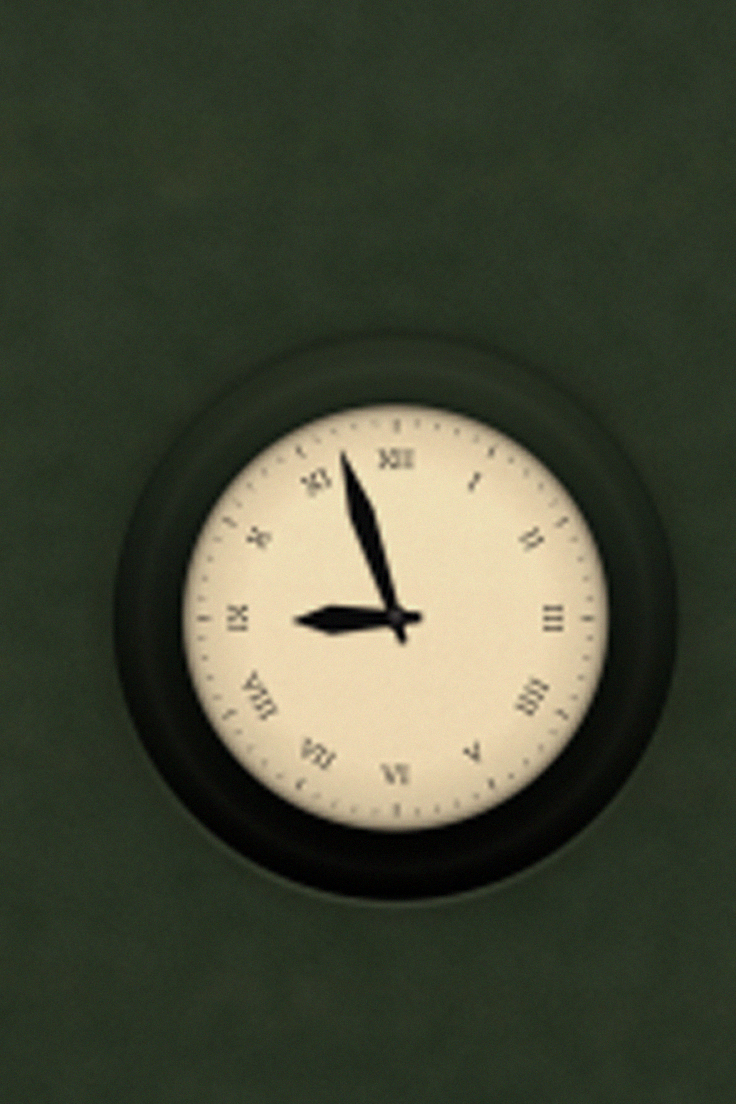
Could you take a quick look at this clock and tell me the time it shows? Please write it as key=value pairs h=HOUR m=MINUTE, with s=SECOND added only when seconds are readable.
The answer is h=8 m=57
